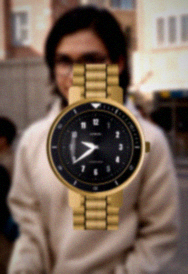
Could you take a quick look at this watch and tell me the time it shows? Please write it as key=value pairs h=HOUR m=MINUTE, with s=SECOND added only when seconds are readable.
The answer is h=9 m=39
